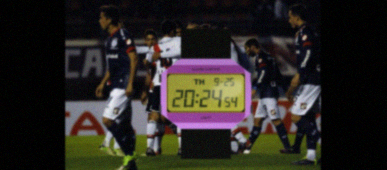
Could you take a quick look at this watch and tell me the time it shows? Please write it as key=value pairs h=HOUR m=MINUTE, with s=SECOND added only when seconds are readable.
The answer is h=20 m=24 s=54
